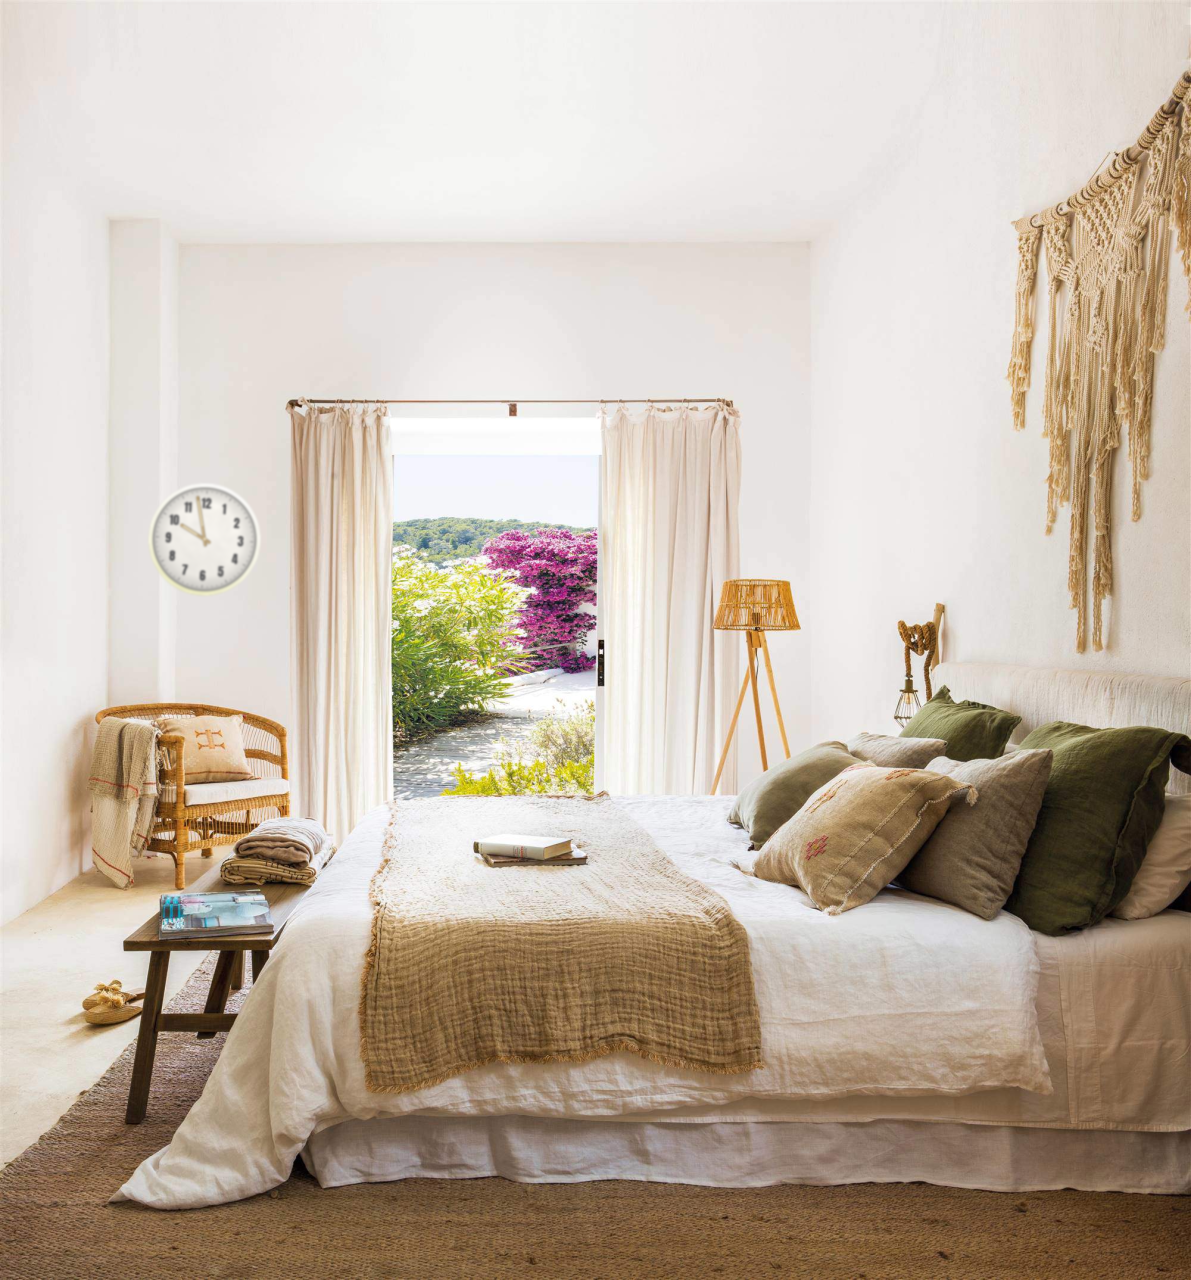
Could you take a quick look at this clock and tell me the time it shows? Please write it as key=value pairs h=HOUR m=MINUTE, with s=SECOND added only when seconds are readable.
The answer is h=9 m=58
